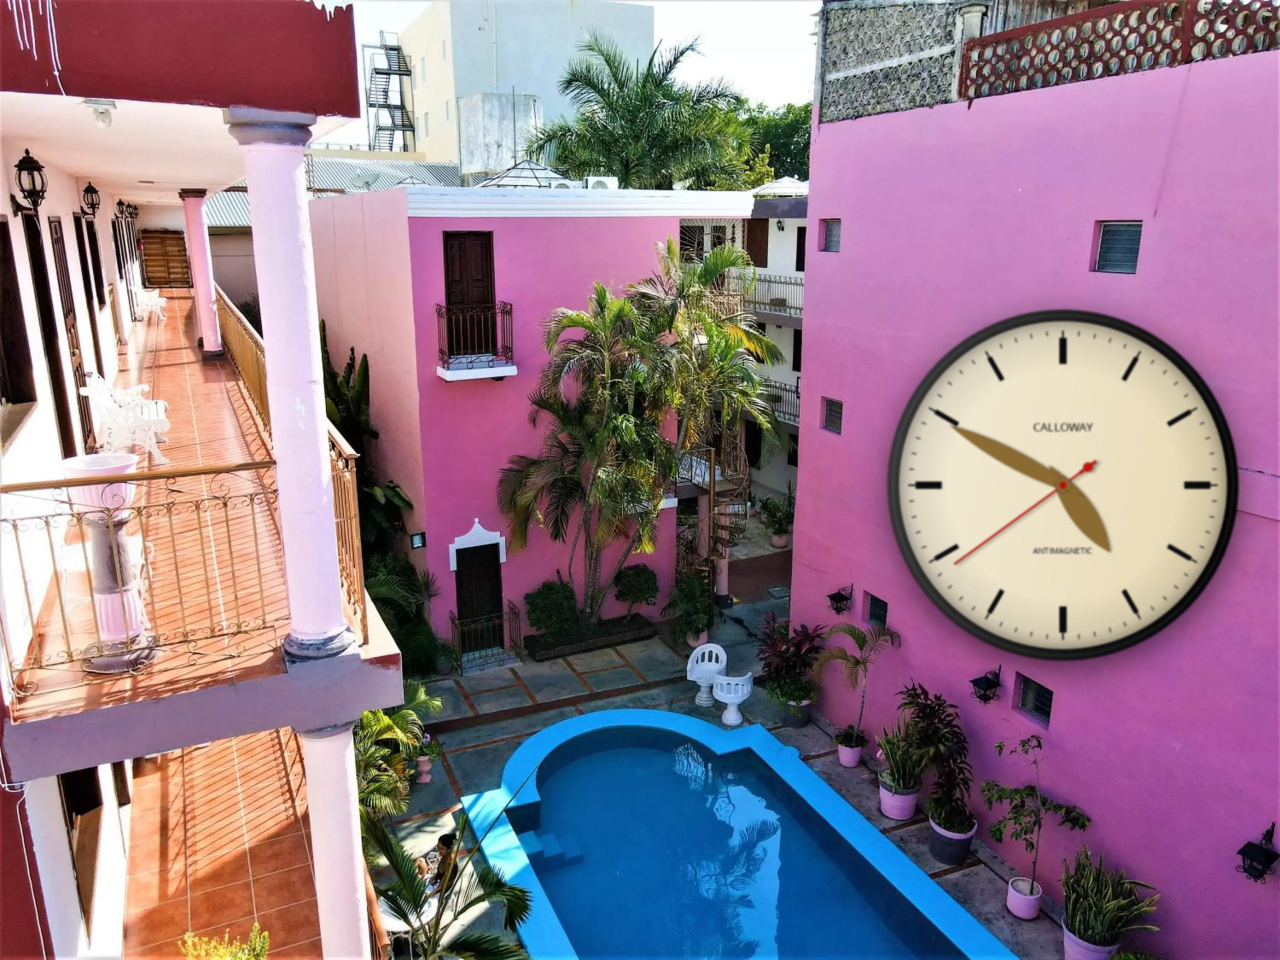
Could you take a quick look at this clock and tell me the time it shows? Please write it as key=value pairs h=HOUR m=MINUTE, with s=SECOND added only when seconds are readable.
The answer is h=4 m=49 s=39
